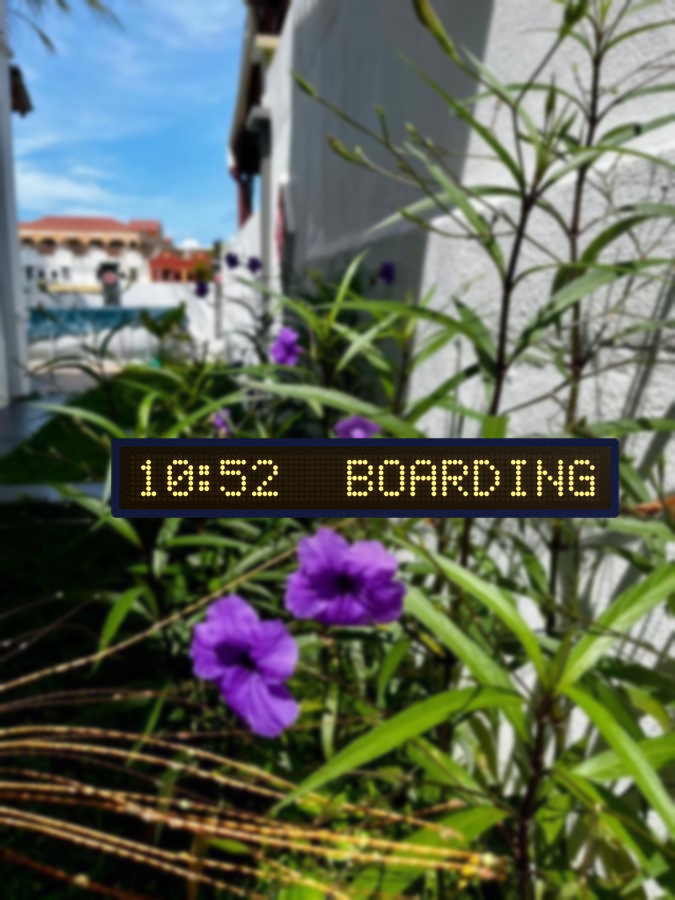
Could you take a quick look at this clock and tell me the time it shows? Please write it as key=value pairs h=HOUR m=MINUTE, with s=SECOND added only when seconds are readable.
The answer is h=10 m=52
